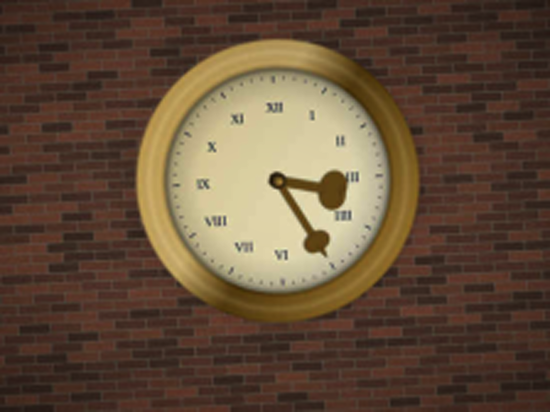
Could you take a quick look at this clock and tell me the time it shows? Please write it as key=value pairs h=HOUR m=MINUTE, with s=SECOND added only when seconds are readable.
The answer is h=3 m=25
